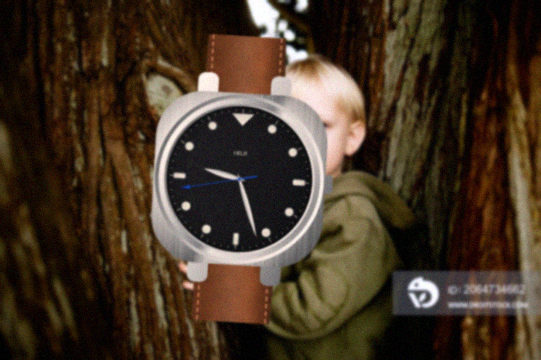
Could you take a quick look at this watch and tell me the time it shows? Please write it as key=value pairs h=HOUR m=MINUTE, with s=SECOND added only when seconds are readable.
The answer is h=9 m=26 s=43
